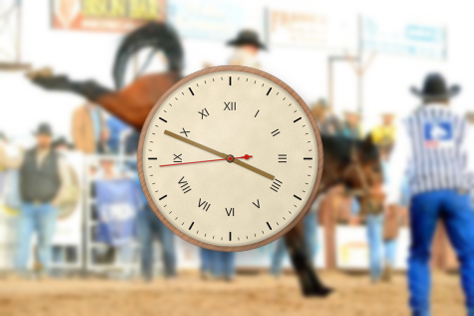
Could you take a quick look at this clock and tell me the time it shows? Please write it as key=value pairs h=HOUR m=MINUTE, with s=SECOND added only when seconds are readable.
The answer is h=3 m=48 s=44
